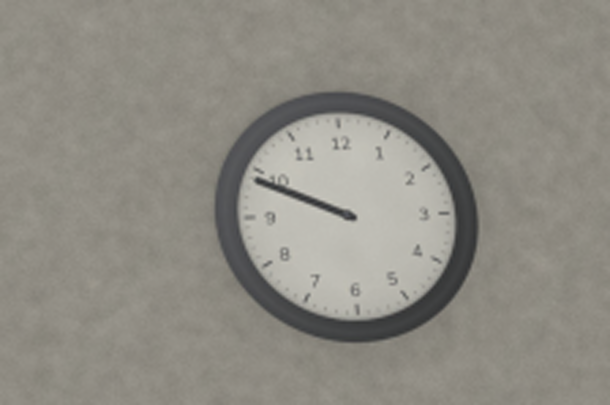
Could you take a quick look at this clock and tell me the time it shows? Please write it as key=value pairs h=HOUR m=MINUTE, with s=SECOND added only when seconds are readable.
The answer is h=9 m=49
